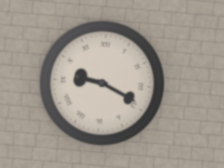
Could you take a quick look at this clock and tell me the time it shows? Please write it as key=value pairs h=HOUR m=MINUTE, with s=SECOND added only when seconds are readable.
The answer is h=9 m=19
